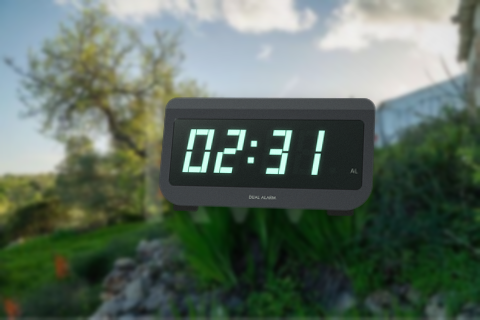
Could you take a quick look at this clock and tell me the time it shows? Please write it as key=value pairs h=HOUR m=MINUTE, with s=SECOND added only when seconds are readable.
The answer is h=2 m=31
